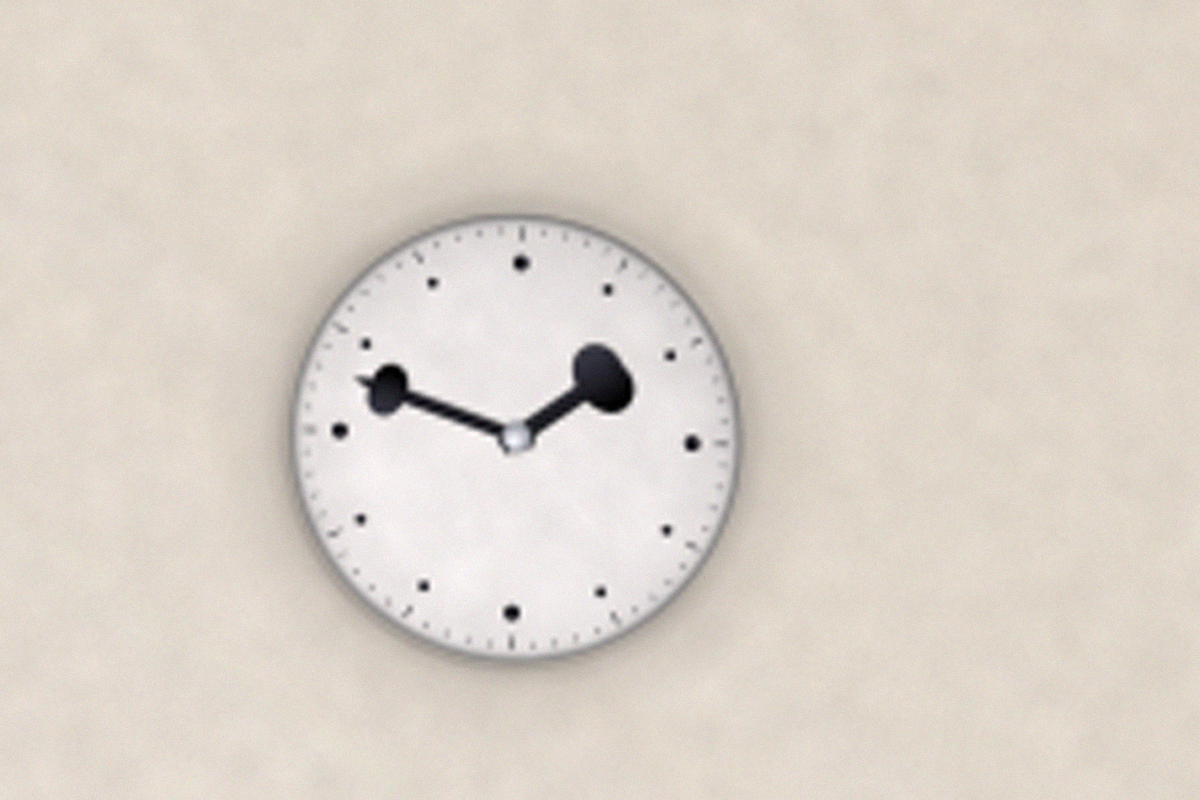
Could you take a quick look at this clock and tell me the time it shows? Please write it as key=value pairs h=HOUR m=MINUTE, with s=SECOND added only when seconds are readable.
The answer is h=1 m=48
